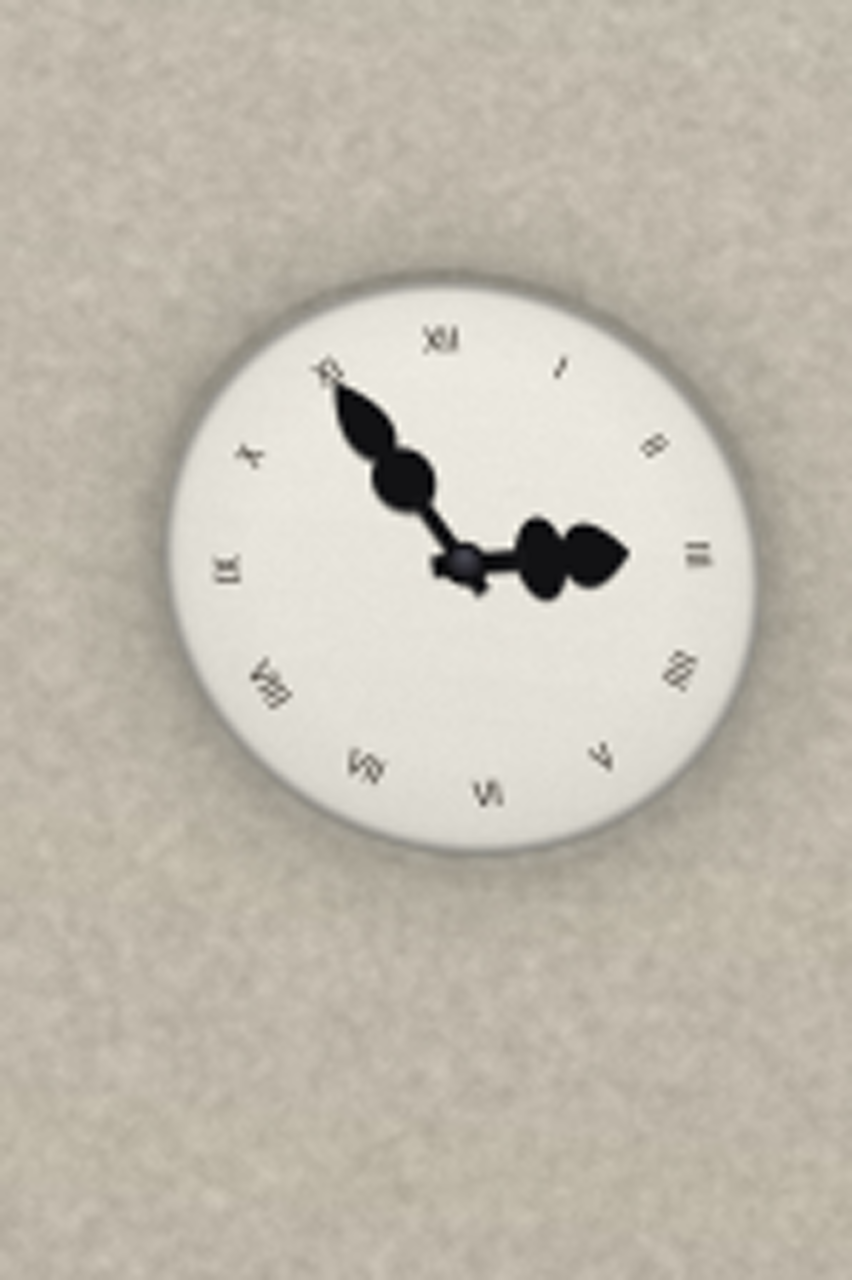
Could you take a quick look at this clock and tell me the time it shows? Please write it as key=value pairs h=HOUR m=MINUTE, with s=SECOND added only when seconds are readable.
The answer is h=2 m=55
